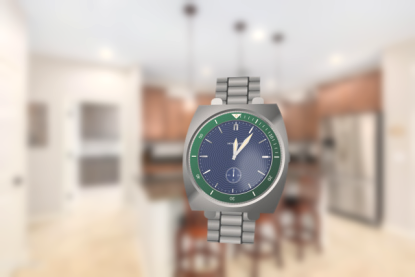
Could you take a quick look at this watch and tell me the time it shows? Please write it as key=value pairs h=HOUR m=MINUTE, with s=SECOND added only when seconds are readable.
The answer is h=12 m=6
